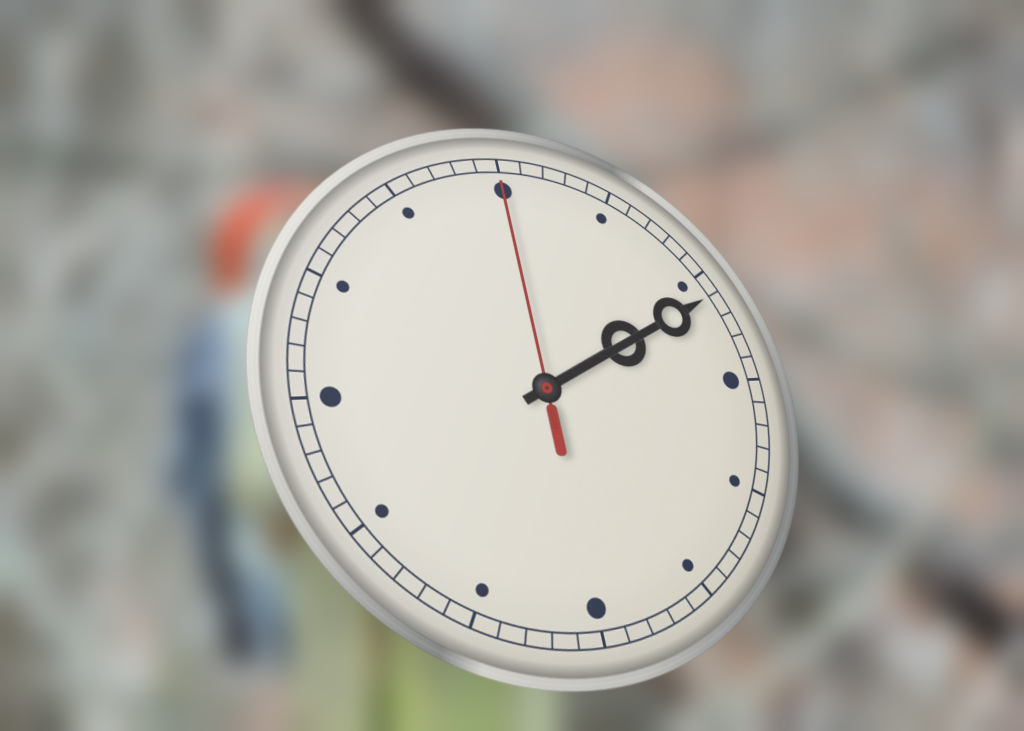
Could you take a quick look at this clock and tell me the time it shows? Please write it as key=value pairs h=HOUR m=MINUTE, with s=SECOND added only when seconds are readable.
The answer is h=2 m=11 s=0
